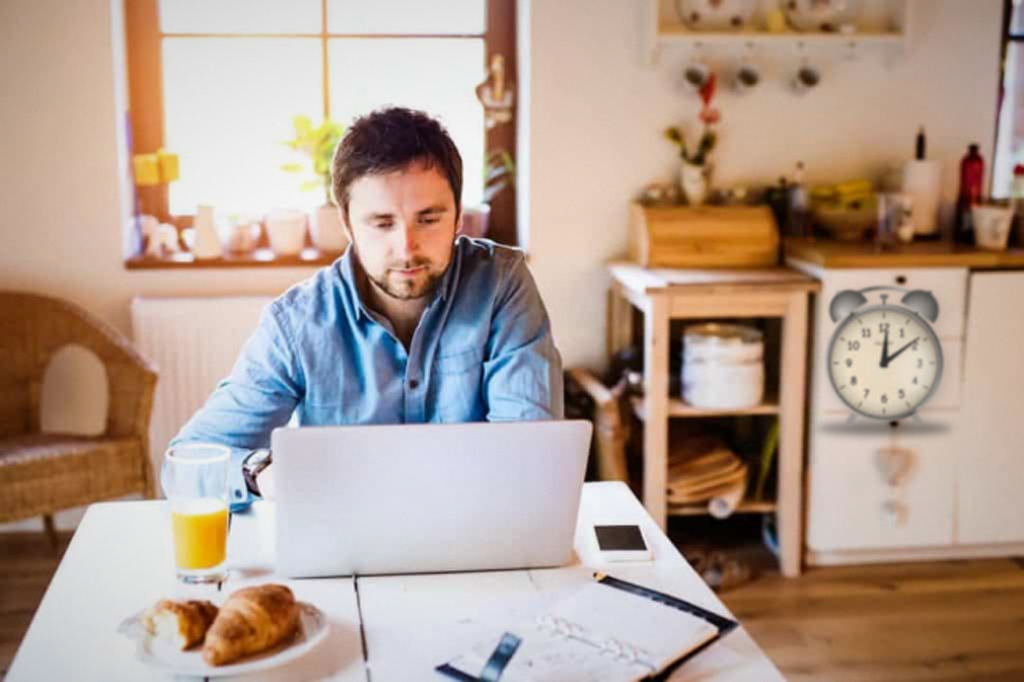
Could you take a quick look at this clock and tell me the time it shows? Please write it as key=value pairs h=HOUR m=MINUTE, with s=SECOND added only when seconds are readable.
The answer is h=12 m=9
